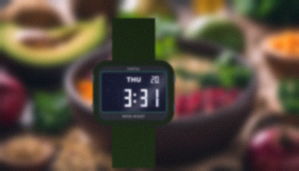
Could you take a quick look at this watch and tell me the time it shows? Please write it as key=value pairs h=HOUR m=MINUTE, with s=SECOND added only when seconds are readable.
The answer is h=3 m=31
